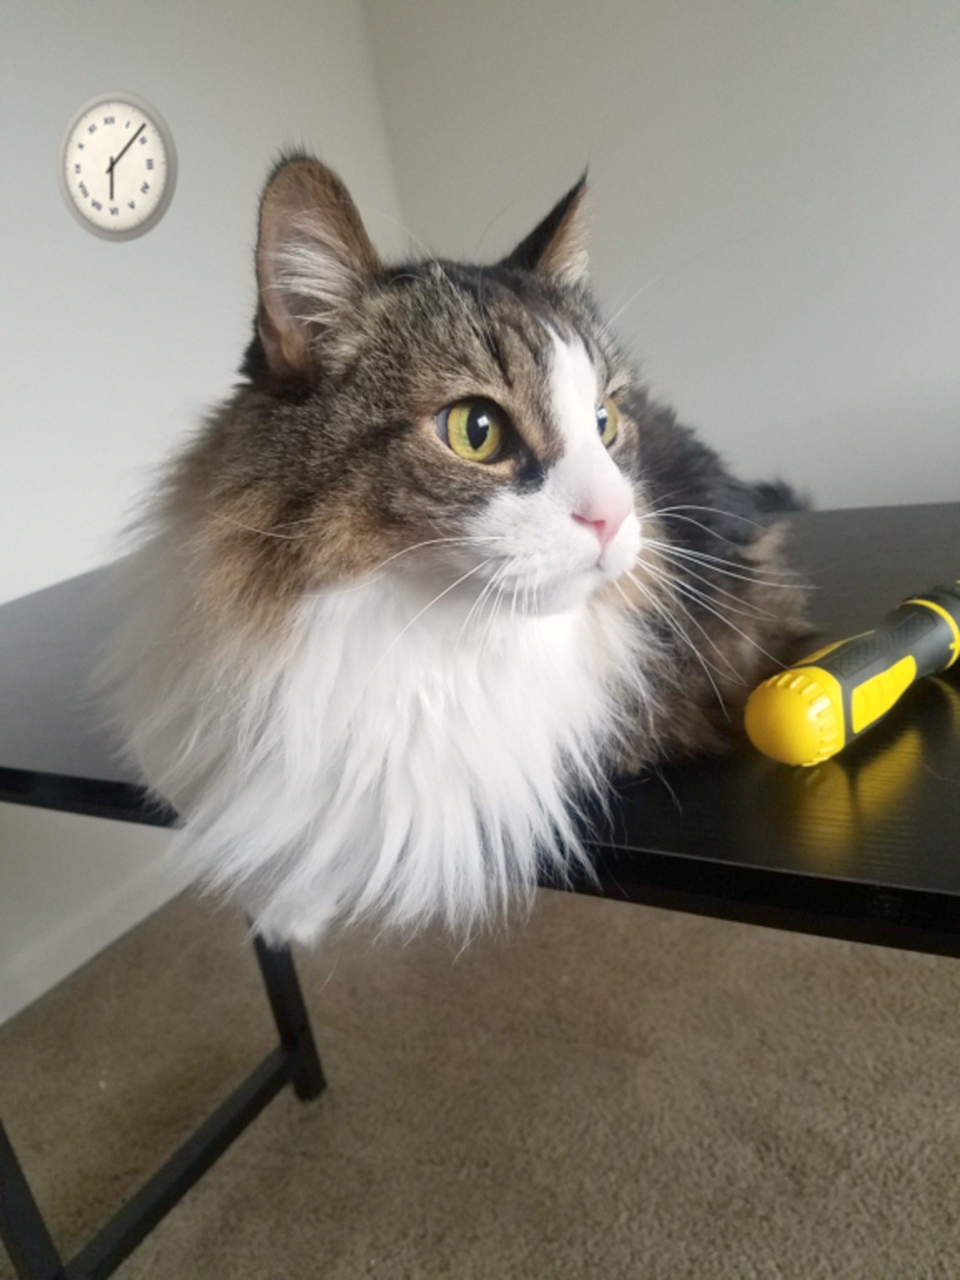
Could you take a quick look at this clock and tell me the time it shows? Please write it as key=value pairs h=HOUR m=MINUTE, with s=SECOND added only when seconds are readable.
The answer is h=6 m=8
